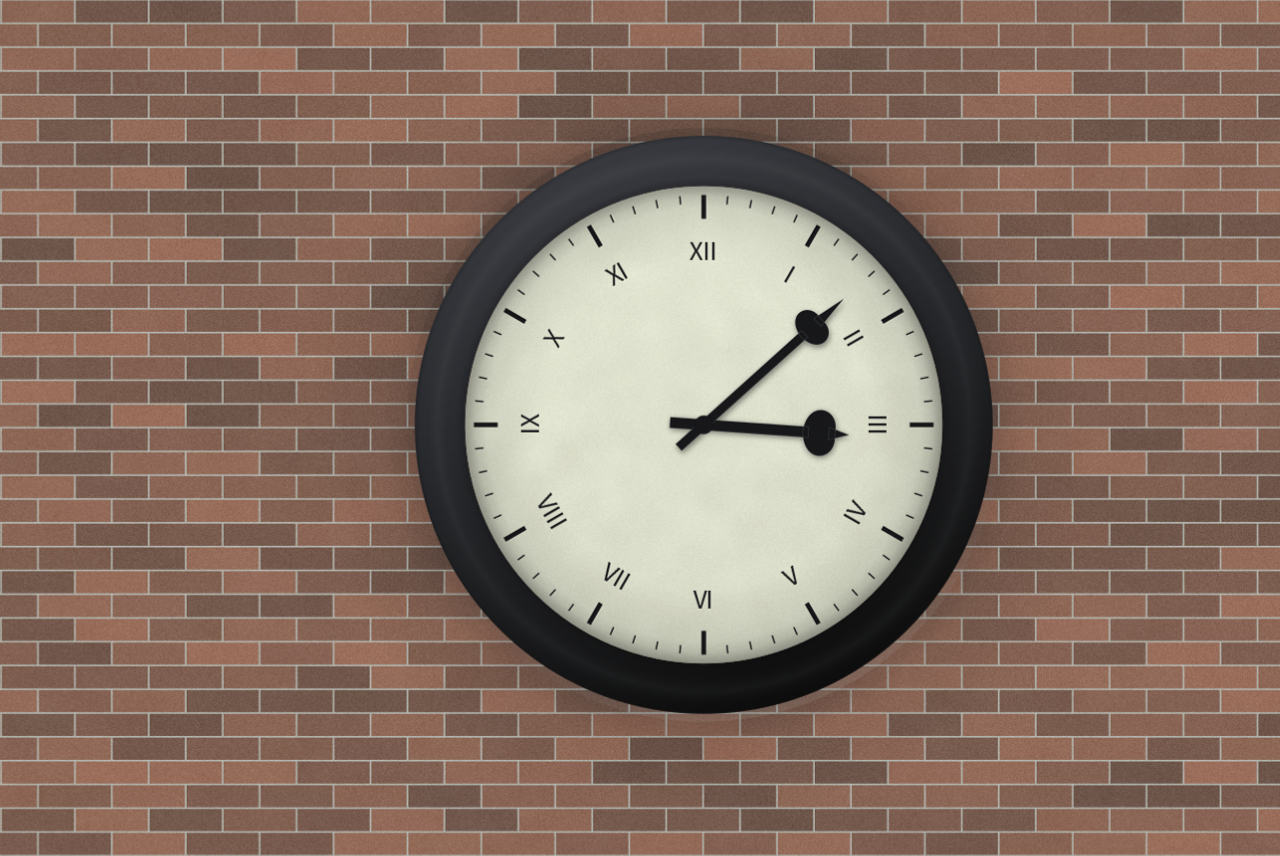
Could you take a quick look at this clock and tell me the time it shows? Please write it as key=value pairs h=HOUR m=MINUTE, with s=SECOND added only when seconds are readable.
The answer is h=3 m=8
